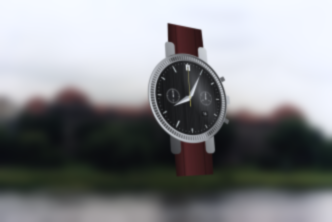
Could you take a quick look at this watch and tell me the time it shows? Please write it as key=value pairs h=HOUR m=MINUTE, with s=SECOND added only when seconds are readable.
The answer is h=8 m=5
